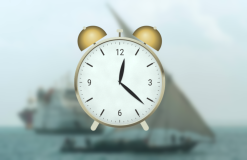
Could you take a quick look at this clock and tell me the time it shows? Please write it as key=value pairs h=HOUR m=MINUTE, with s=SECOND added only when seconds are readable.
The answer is h=12 m=22
